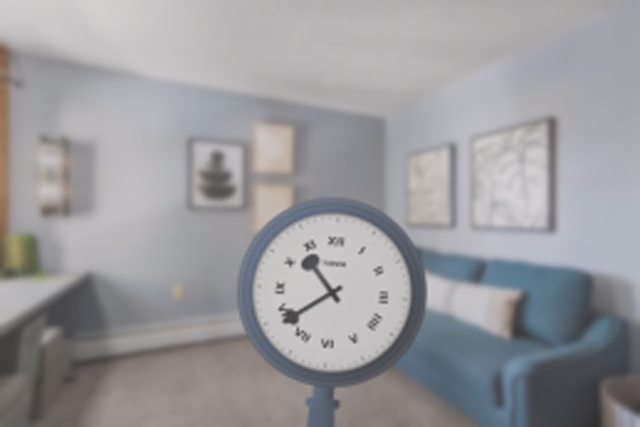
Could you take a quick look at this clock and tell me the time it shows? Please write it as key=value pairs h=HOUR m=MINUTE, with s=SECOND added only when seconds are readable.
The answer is h=10 m=39
